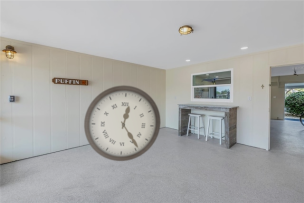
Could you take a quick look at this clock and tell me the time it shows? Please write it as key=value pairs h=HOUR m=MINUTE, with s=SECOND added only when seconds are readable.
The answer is h=12 m=24
